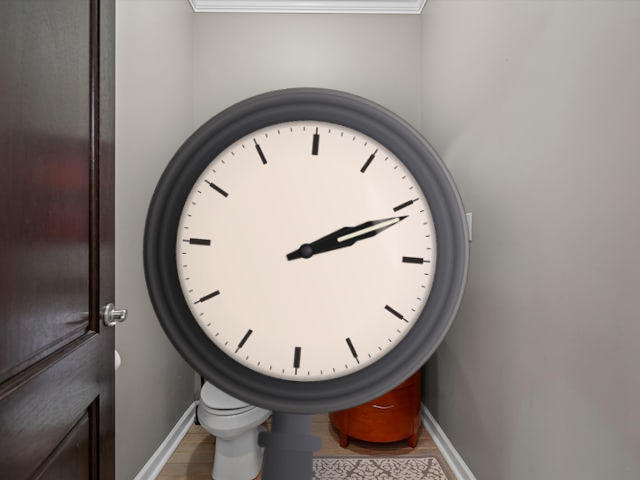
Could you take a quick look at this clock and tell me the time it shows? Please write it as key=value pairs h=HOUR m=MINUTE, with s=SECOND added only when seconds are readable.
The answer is h=2 m=11
